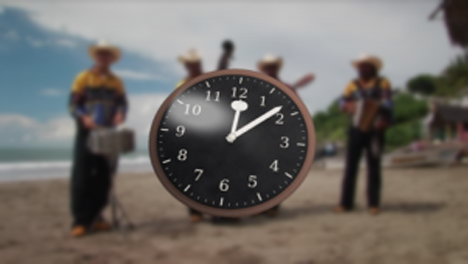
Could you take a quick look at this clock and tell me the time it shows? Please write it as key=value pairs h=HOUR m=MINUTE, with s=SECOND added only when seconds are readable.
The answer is h=12 m=8
